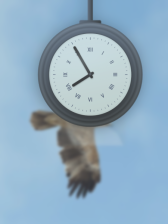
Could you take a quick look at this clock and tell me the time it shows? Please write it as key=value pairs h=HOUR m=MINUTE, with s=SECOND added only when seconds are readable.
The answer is h=7 m=55
